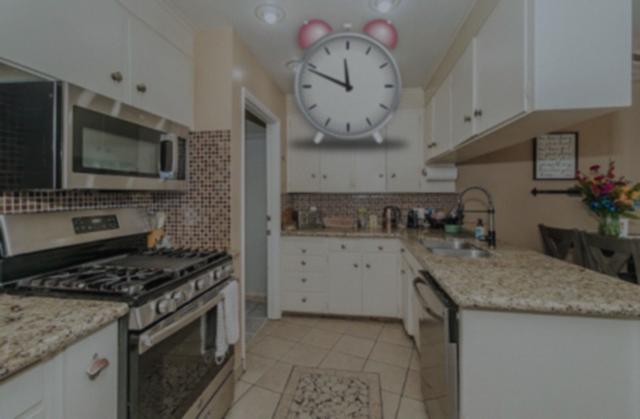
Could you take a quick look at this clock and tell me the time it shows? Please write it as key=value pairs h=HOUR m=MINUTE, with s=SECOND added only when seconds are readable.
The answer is h=11 m=49
